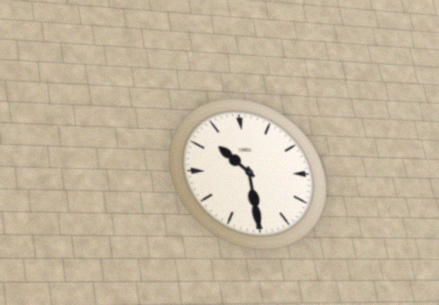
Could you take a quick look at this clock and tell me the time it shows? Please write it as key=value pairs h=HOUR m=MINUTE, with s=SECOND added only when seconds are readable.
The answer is h=10 m=30
